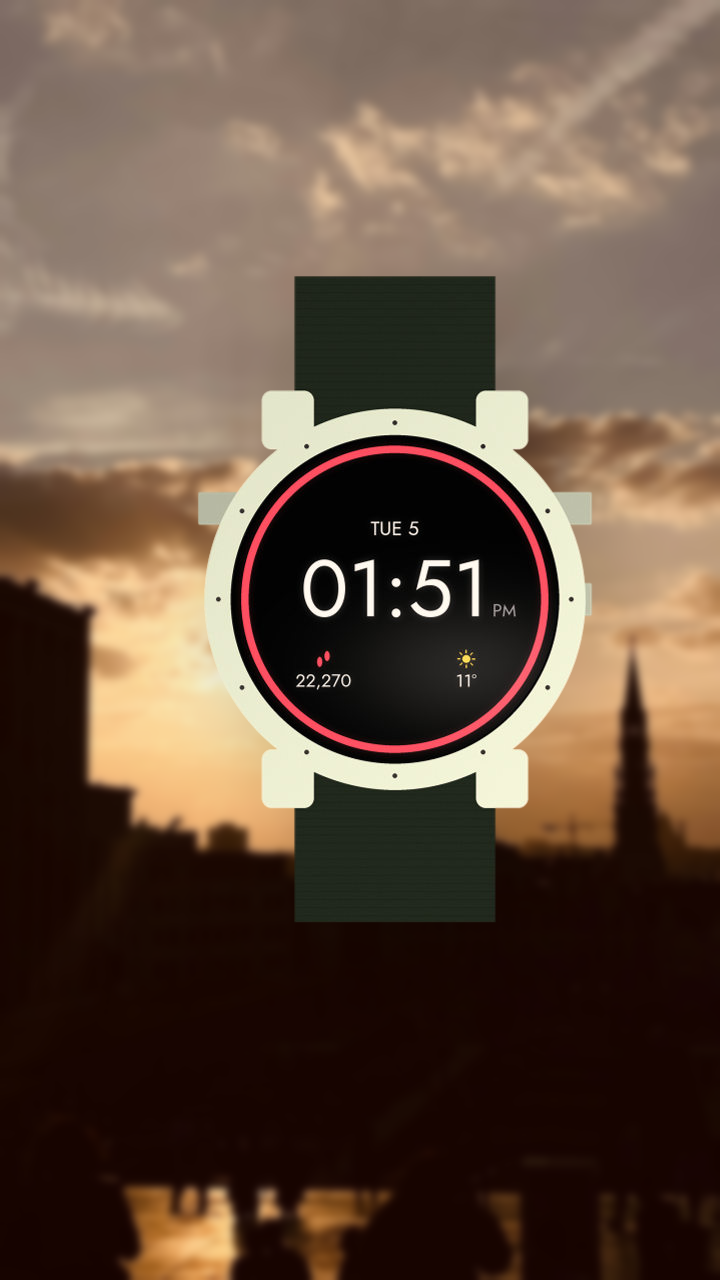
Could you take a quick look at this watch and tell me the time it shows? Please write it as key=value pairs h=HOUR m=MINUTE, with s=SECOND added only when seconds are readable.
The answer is h=1 m=51
